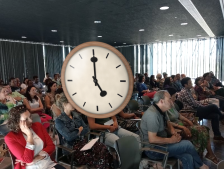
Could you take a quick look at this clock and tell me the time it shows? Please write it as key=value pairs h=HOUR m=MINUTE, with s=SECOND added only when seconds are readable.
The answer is h=5 m=0
